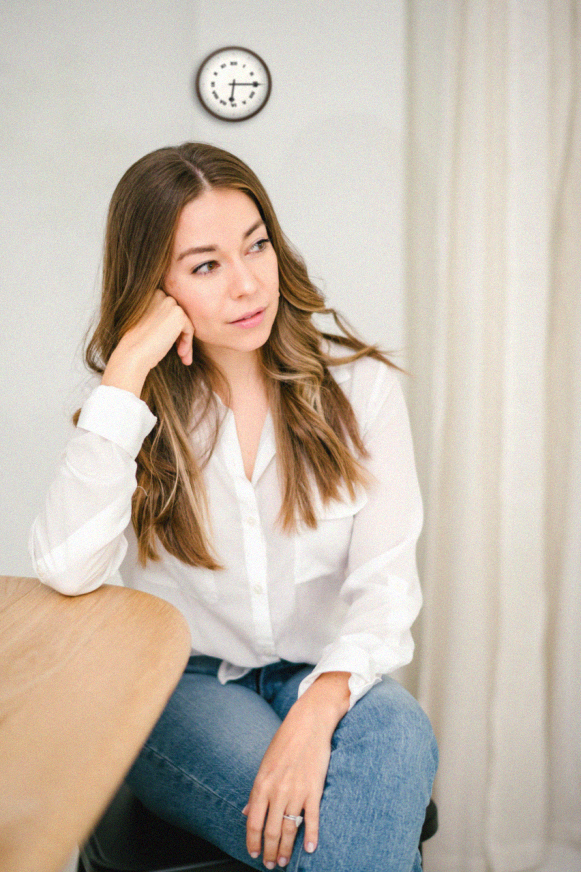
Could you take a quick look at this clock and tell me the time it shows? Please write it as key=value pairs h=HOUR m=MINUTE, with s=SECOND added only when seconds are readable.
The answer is h=6 m=15
